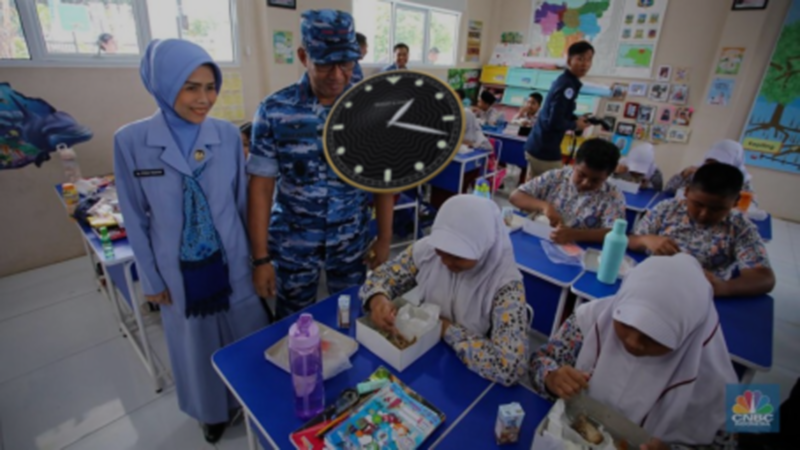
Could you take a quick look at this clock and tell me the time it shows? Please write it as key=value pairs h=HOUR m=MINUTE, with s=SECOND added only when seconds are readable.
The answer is h=1 m=18
